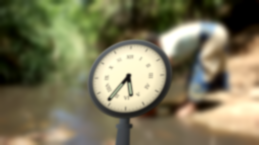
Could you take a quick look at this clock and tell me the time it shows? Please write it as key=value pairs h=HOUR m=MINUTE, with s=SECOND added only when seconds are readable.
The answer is h=5 m=36
